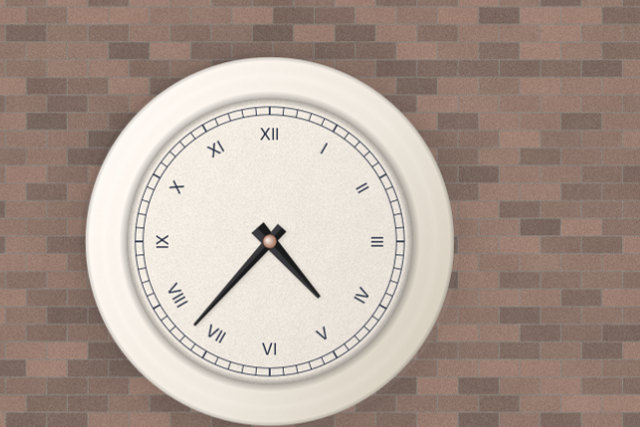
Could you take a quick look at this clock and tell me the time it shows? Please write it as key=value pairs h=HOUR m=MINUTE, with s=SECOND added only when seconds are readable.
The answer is h=4 m=37
